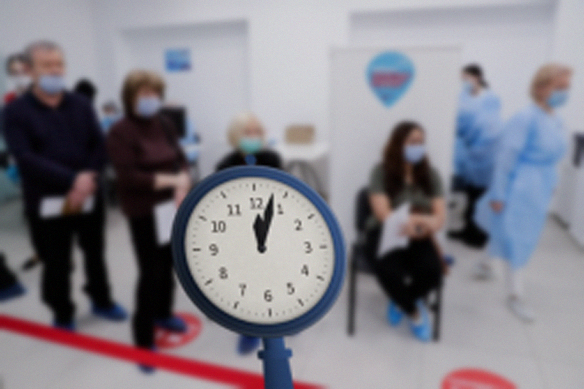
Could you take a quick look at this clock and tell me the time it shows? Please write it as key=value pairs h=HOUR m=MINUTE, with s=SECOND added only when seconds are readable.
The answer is h=12 m=3
